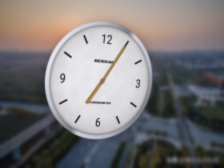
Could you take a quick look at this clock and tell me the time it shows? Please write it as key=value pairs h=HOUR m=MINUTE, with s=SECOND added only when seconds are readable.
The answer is h=7 m=5
